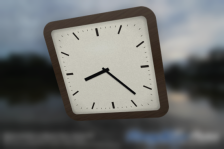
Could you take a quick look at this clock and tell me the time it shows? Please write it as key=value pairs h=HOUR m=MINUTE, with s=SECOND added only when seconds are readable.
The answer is h=8 m=23
